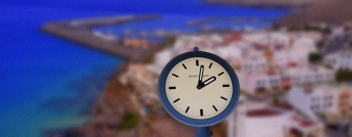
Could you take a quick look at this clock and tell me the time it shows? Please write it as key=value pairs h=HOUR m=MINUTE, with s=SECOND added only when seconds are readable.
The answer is h=2 m=2
